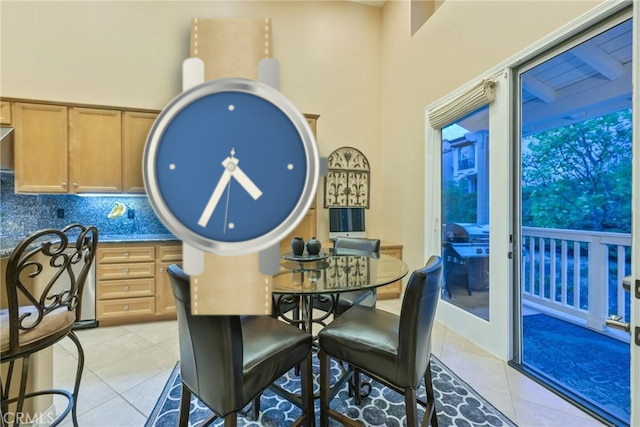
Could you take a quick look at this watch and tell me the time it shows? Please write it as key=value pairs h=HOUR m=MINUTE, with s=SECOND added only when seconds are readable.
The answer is h=4 m=34 s=31
